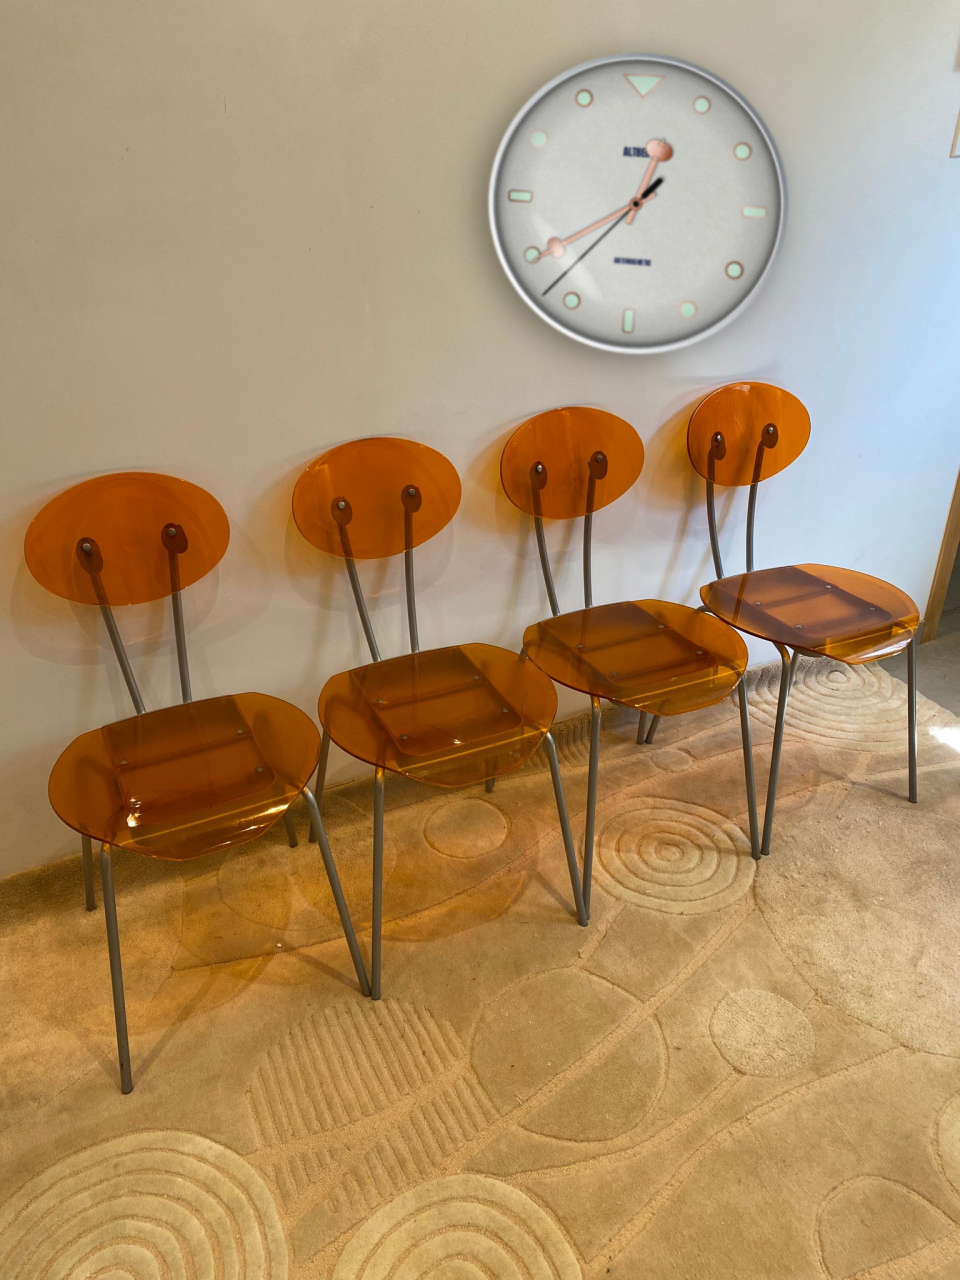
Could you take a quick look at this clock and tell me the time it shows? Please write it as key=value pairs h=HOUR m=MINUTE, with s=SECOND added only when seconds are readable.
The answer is h=12 m=39 s=37
